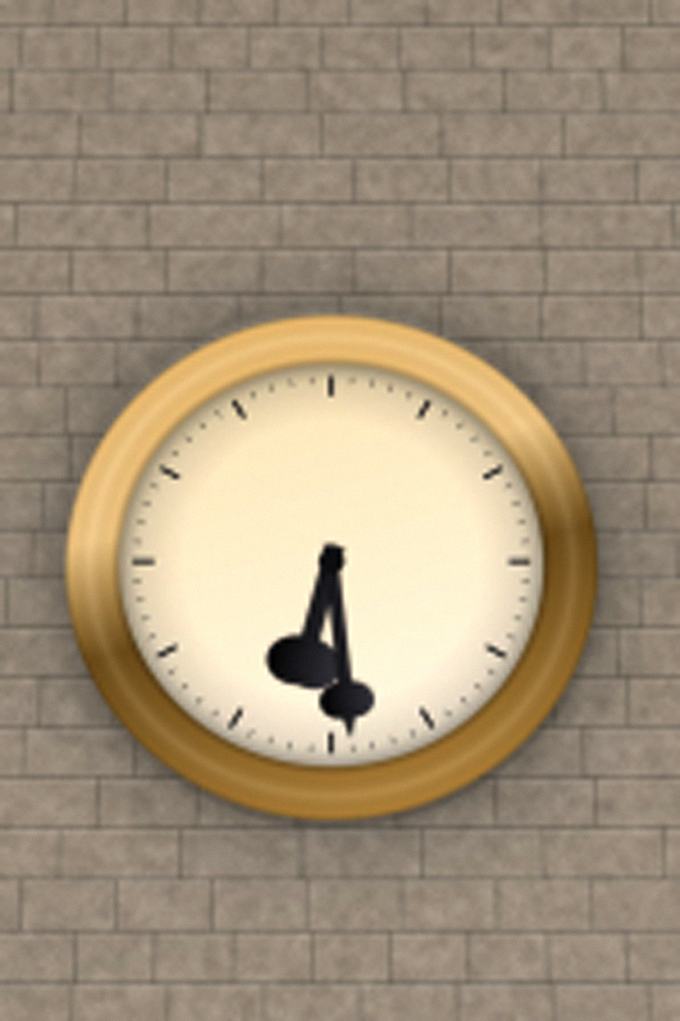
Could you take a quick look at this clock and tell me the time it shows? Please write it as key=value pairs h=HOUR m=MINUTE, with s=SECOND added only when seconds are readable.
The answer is h=6 m=29
